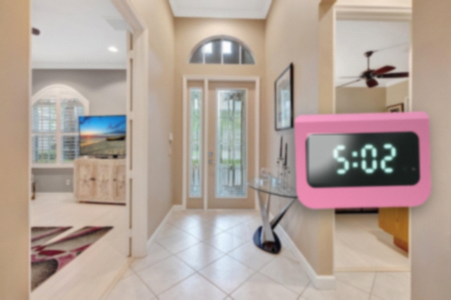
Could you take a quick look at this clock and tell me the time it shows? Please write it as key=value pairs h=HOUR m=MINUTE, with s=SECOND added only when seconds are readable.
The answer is h=5 m=2
